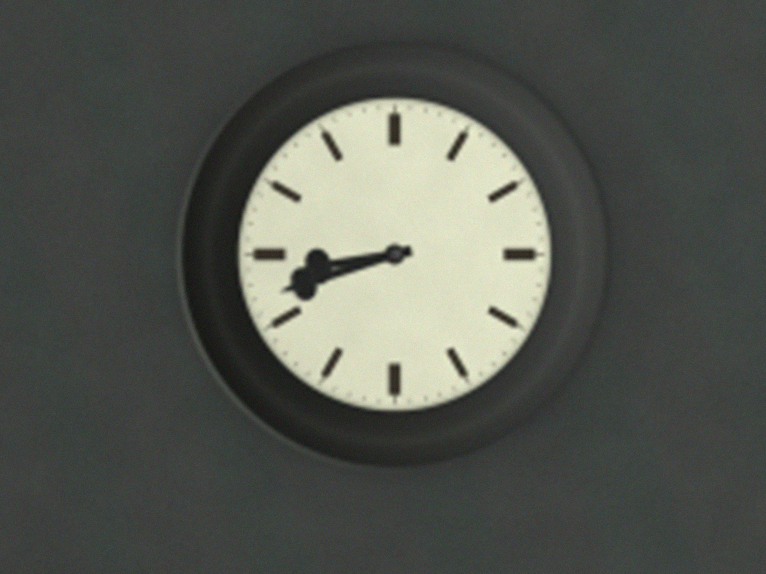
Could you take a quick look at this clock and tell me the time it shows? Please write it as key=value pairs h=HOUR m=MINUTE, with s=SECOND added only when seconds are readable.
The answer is h=8 m=42
